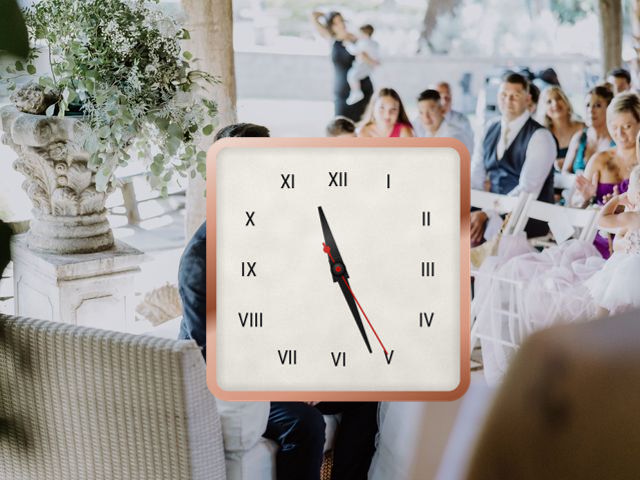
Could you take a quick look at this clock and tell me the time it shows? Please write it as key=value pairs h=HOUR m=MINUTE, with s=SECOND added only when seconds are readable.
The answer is h=11 m=26 s=25
